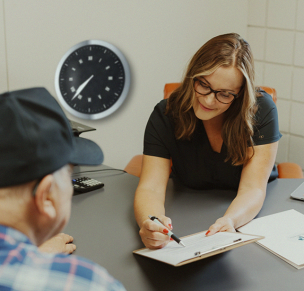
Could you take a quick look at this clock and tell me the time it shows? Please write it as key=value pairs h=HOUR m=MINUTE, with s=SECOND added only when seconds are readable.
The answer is h=7 m=37
